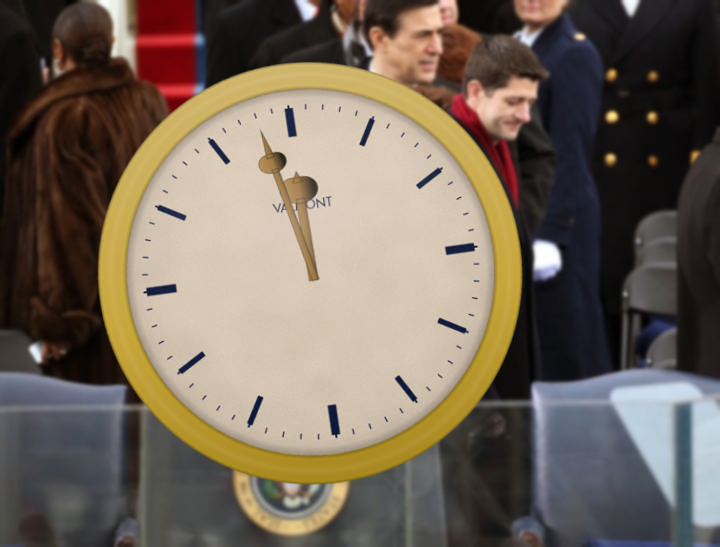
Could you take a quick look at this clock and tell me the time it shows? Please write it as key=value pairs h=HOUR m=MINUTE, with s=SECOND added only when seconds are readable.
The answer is h=11 m=58
